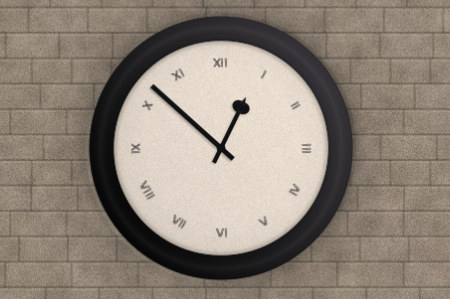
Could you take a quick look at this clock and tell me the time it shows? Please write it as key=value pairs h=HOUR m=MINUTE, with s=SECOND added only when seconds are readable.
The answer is h=12 m=52
